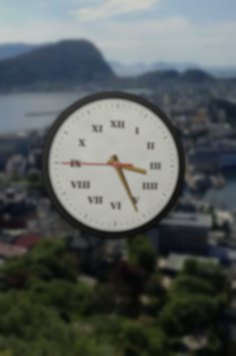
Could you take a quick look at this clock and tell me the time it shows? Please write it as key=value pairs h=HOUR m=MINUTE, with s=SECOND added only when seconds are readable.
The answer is h=3 m=25 s=45
